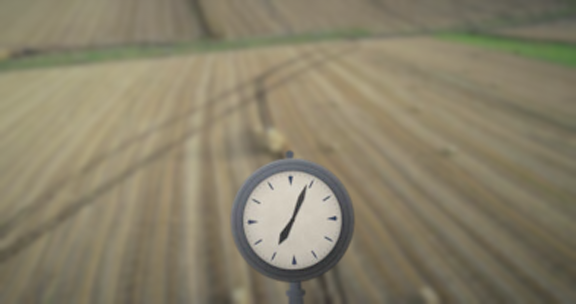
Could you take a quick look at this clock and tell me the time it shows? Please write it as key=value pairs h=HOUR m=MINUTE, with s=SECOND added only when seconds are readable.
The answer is h=7 m=4
